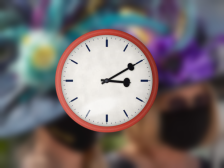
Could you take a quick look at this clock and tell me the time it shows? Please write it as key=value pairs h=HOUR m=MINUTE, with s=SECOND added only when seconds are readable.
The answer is h=3 m=10
